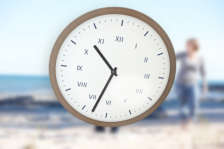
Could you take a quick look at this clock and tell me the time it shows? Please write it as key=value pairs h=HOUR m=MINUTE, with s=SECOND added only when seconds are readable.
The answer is h=10 m=33
